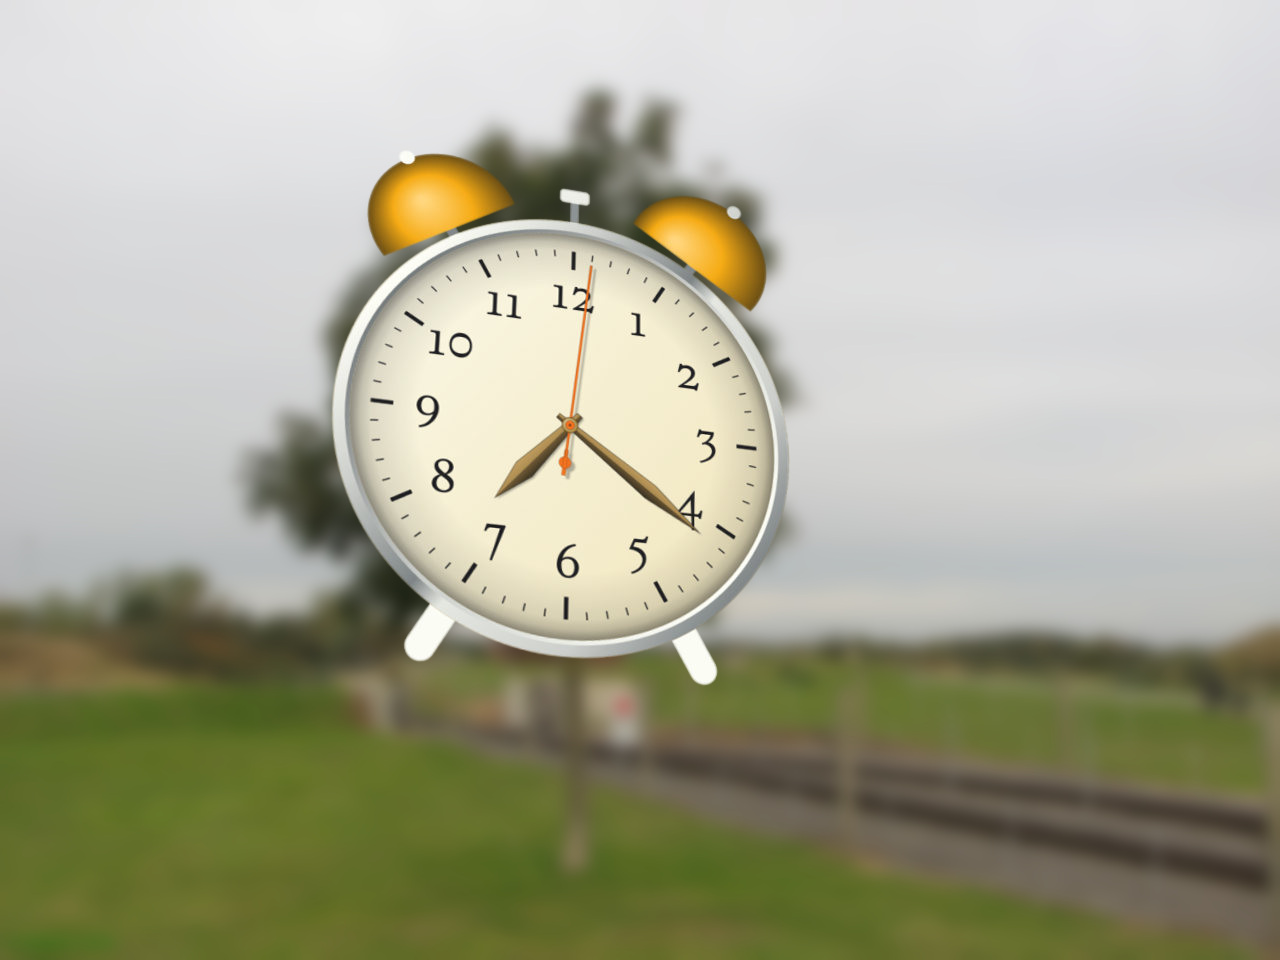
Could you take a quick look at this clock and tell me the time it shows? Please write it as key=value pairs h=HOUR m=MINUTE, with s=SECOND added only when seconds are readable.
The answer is h=7 m=21 s=1
